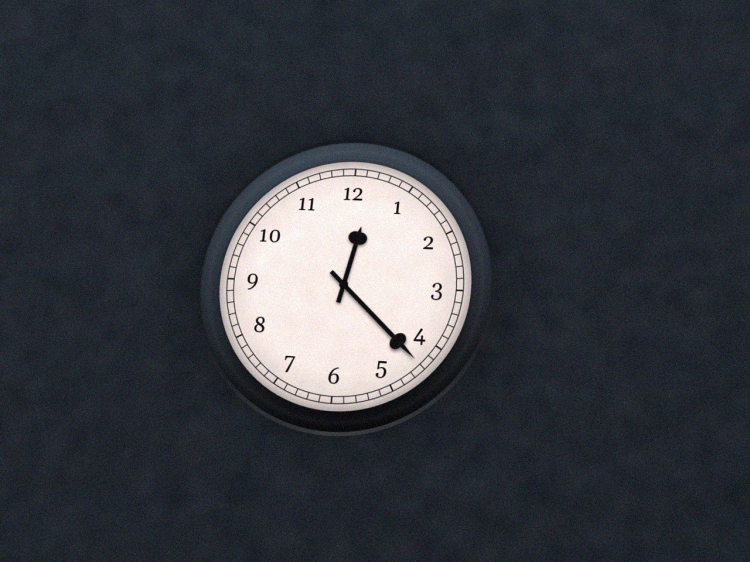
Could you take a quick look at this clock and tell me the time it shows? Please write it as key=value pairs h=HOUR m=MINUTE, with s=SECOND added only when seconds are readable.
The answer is h=12 m=22
